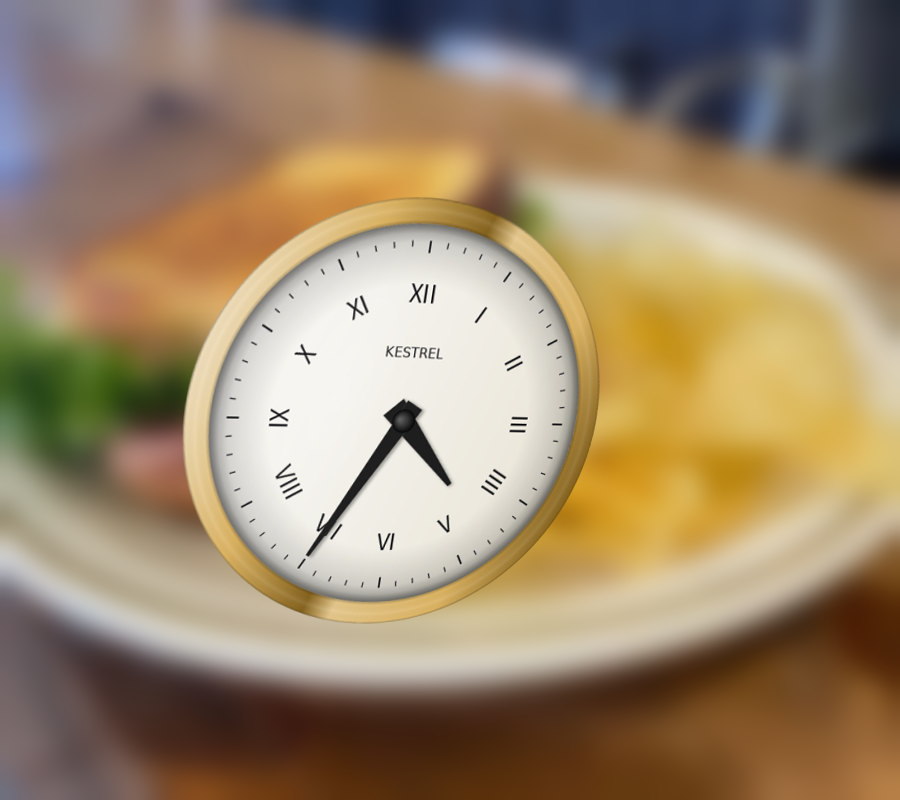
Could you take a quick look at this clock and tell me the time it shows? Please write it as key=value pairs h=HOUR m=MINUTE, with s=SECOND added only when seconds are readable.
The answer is h=4 m=35
